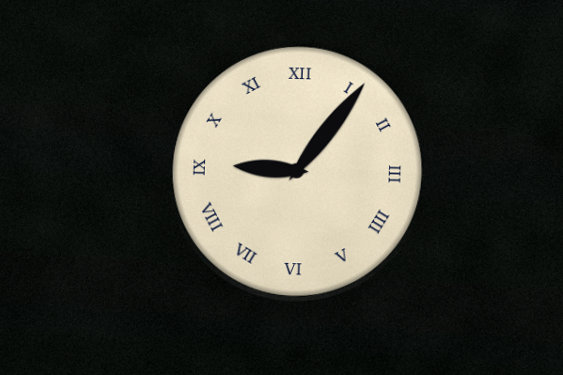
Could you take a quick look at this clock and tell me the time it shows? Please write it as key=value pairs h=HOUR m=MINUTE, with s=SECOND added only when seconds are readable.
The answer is h=9 m=6
